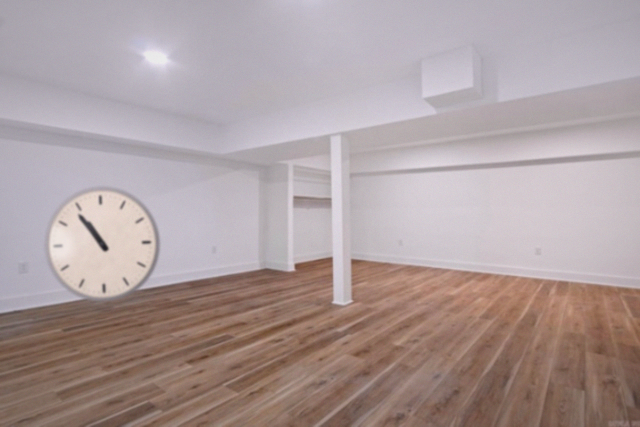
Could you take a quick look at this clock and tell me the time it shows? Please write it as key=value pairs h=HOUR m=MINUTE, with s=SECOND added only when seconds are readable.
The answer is h=10 m=54
